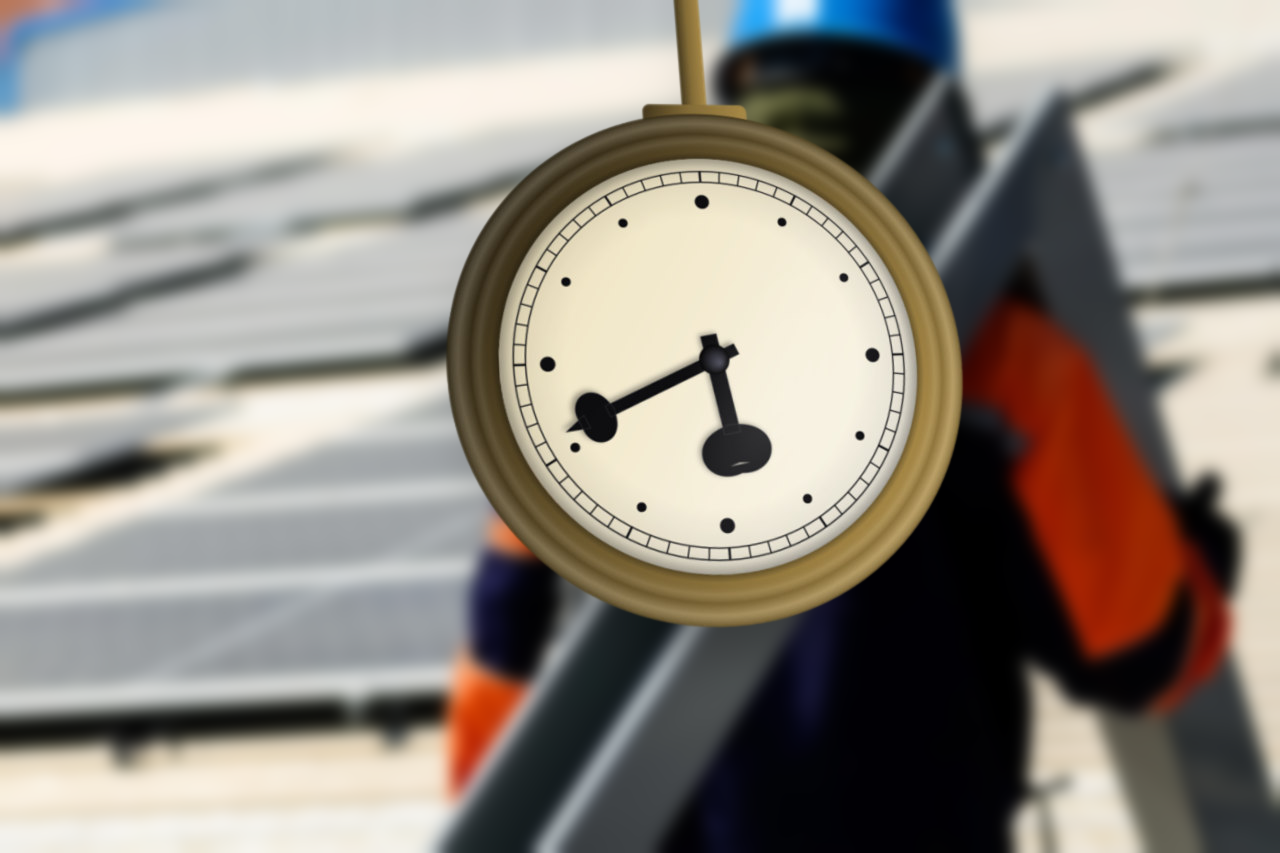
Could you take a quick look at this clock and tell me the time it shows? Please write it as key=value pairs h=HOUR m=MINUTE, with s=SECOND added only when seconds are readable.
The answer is h=5 m=41
